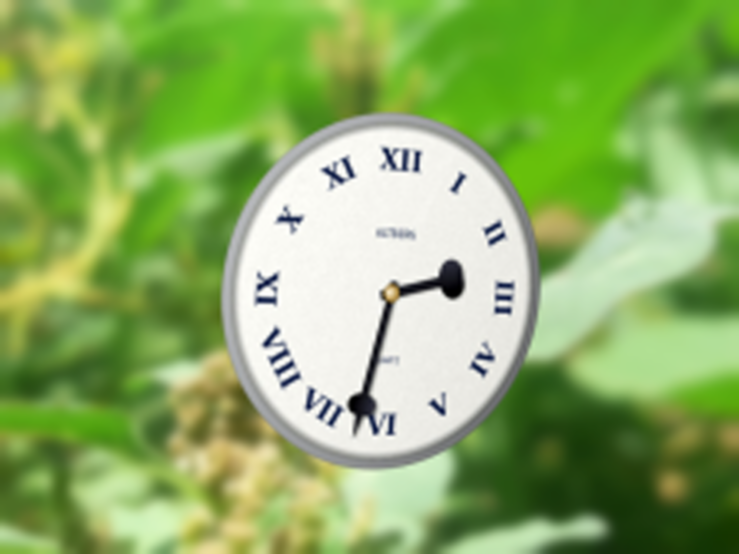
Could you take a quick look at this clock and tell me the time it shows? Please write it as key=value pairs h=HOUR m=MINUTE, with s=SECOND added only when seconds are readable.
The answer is h=2 m=32
